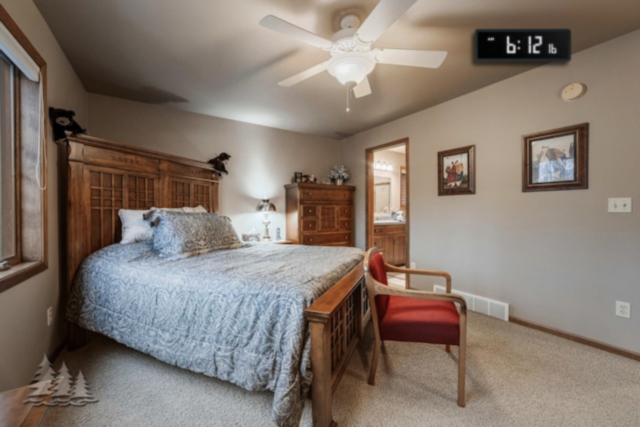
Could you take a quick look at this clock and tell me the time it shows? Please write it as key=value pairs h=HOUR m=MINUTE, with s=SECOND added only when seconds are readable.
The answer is h=6 m=12
